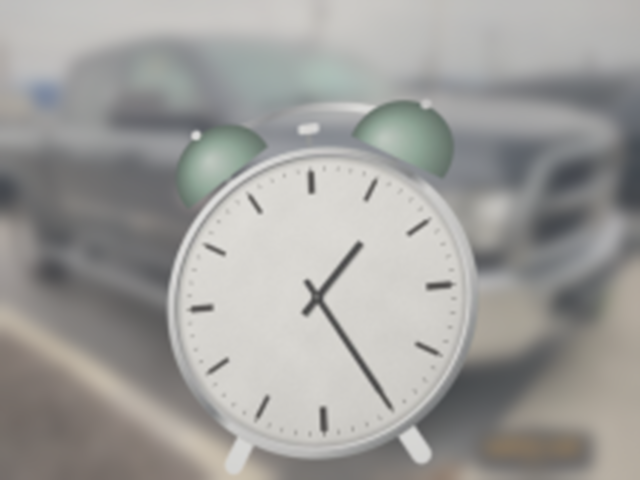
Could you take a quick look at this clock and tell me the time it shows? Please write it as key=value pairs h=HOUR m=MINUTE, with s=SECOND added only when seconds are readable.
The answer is h=1 m=25
